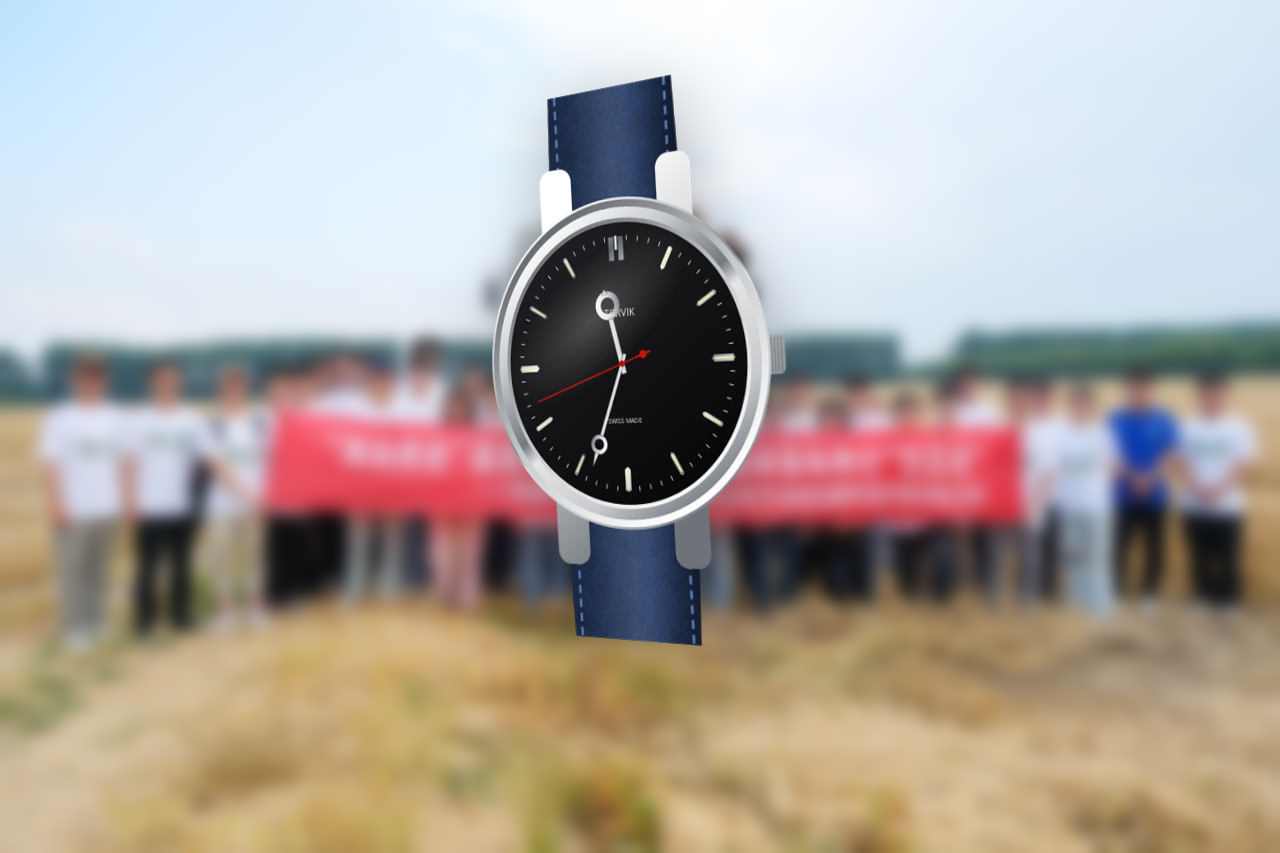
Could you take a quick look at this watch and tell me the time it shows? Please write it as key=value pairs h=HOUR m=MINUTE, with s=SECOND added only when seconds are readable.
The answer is h=11 m=33 s=42
